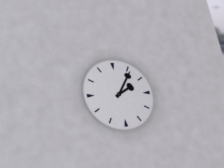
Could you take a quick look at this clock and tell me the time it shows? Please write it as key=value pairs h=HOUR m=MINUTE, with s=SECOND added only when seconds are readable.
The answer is h=2 m=6
